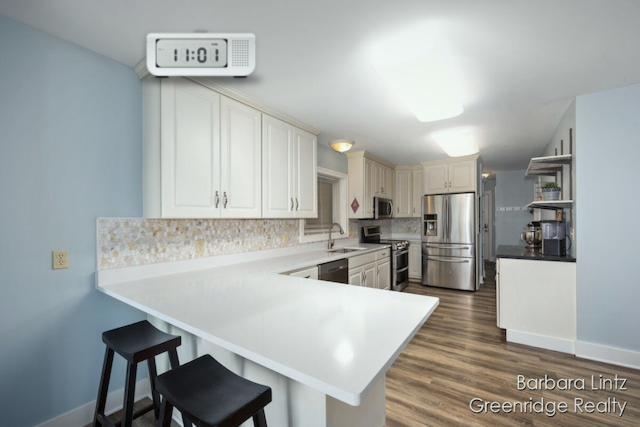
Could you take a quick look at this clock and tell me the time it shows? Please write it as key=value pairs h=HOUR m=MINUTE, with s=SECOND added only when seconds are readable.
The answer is h=11 m=1
